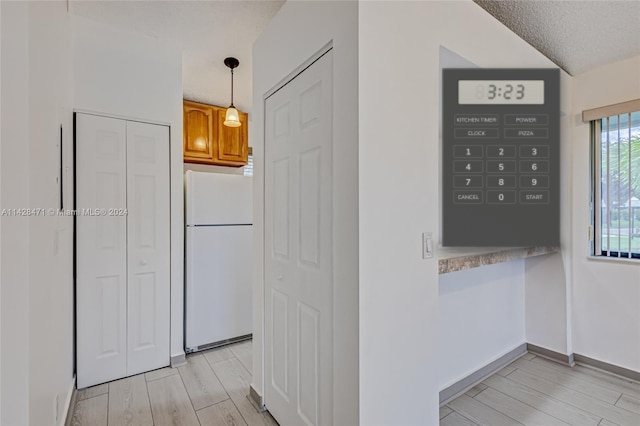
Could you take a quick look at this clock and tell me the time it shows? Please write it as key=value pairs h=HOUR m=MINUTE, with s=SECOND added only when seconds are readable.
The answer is h=3 m=23
